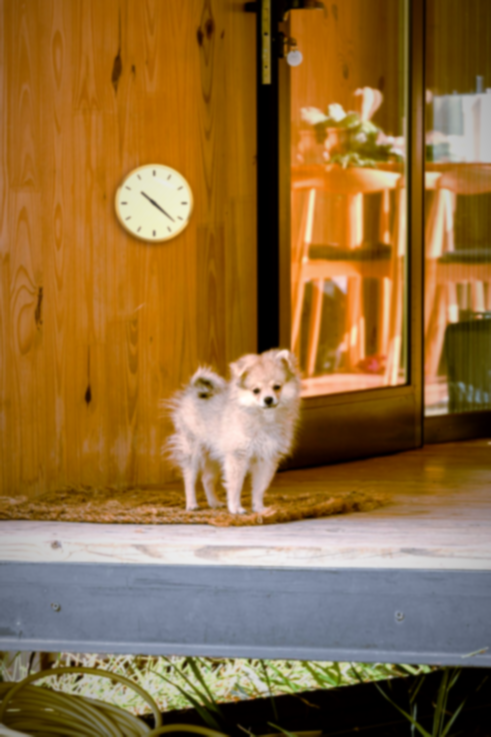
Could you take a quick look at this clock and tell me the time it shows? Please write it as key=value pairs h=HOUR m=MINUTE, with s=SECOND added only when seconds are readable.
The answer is h=10 m=22
